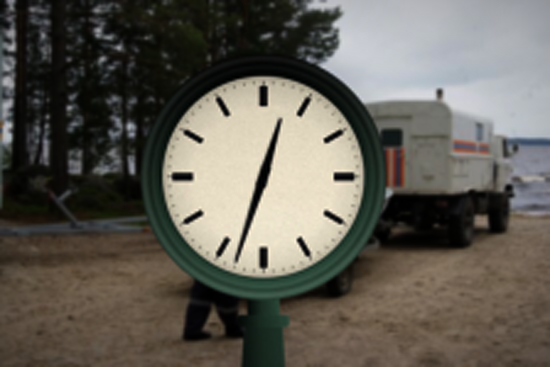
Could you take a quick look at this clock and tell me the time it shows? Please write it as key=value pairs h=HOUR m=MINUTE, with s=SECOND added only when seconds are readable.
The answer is h=12 m=33
